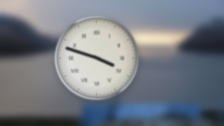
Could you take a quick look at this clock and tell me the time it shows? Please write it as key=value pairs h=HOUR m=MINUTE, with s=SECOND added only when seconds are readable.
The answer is h=3 m=48
